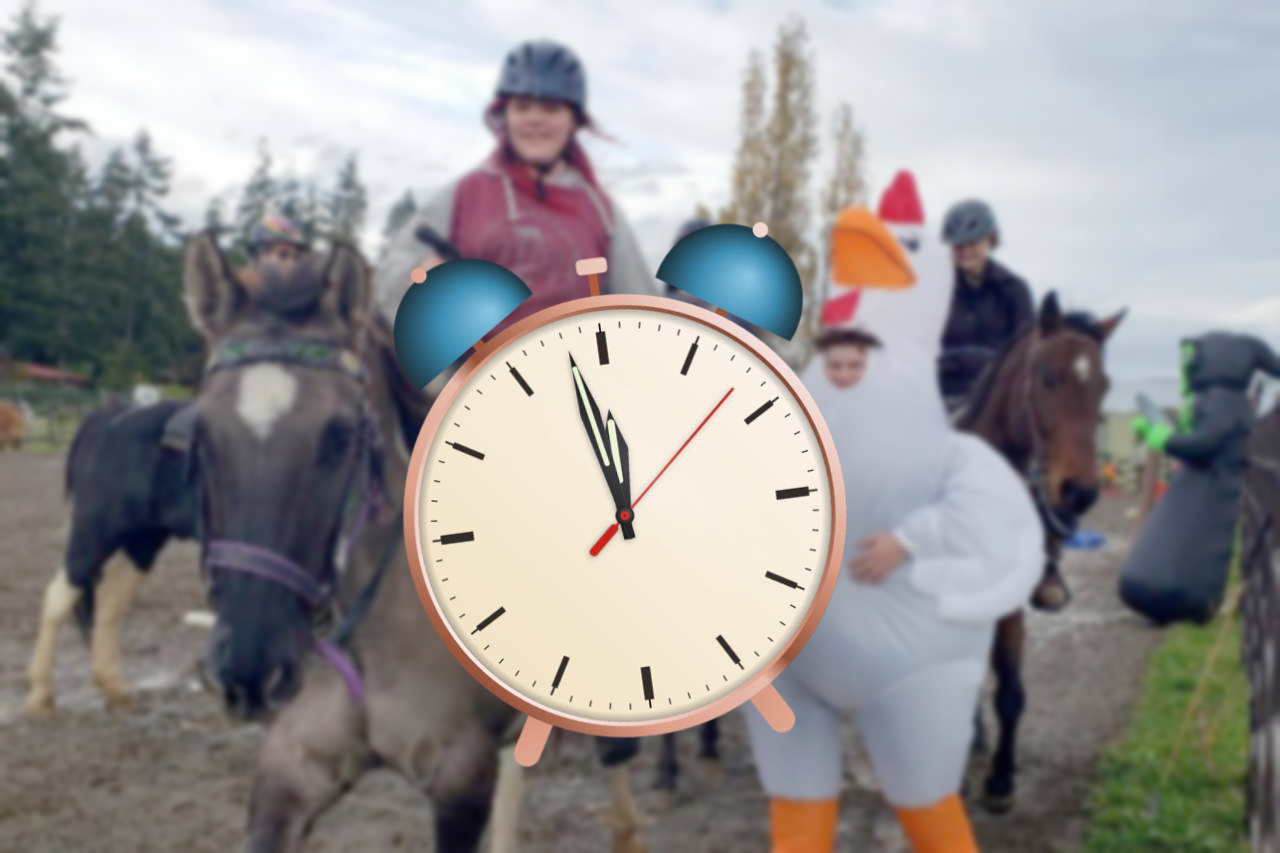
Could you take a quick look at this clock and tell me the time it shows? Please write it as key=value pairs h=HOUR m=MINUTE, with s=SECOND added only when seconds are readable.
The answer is h=11 m=58 s=8
